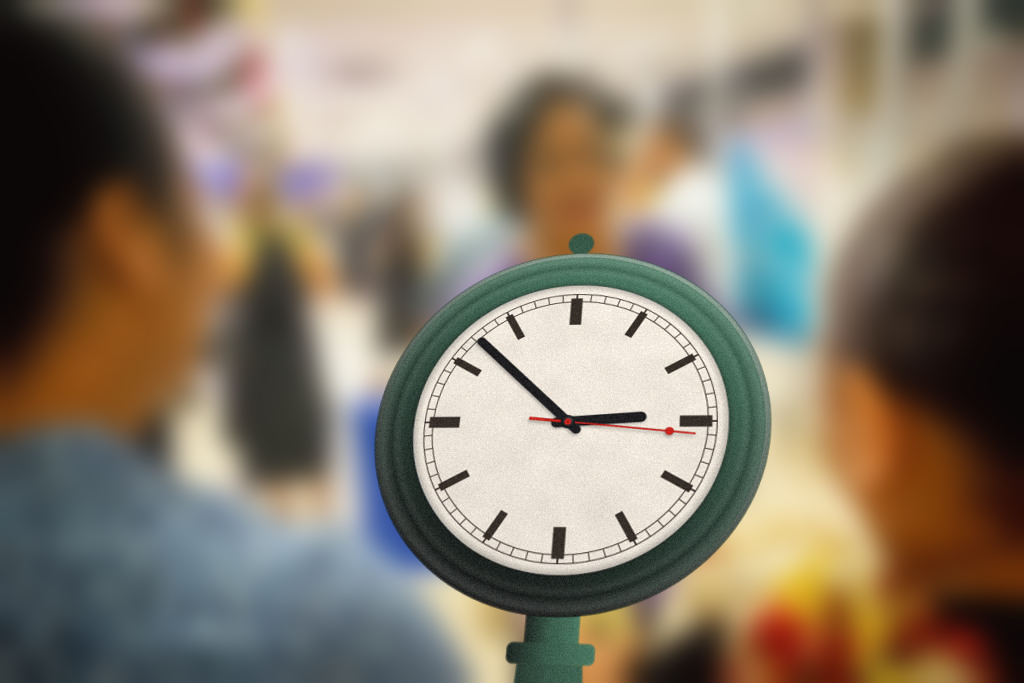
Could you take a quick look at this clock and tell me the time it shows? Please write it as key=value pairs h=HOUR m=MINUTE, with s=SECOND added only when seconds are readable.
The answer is h=2 m=52 s=16
